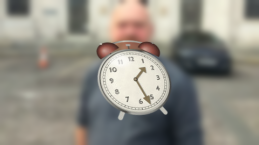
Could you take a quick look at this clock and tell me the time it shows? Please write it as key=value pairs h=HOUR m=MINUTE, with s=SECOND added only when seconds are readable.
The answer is h=1 m=27
